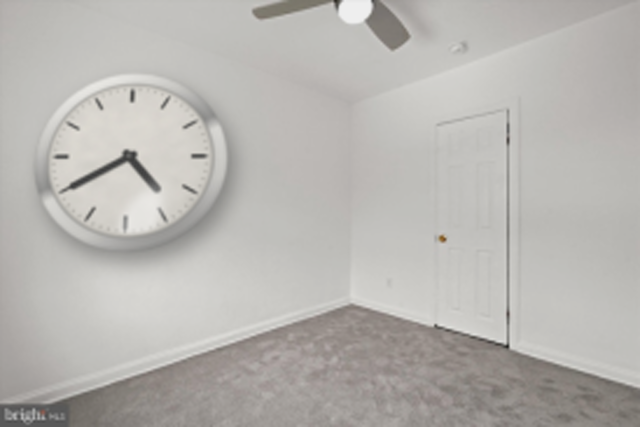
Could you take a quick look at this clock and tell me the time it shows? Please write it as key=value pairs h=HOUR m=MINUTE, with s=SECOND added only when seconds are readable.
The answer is h=4 m=40
